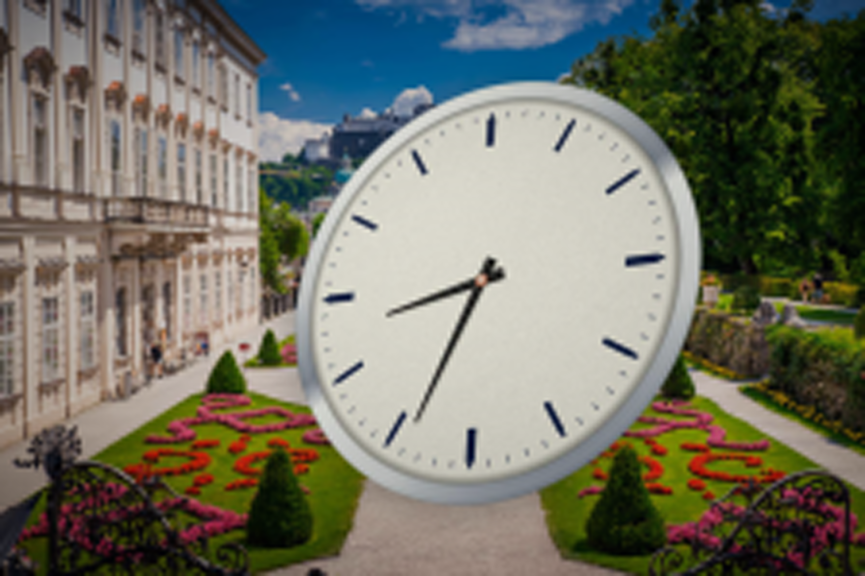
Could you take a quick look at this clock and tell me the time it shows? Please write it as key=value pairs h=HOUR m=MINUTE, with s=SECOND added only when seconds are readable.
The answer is h=8 m=34
